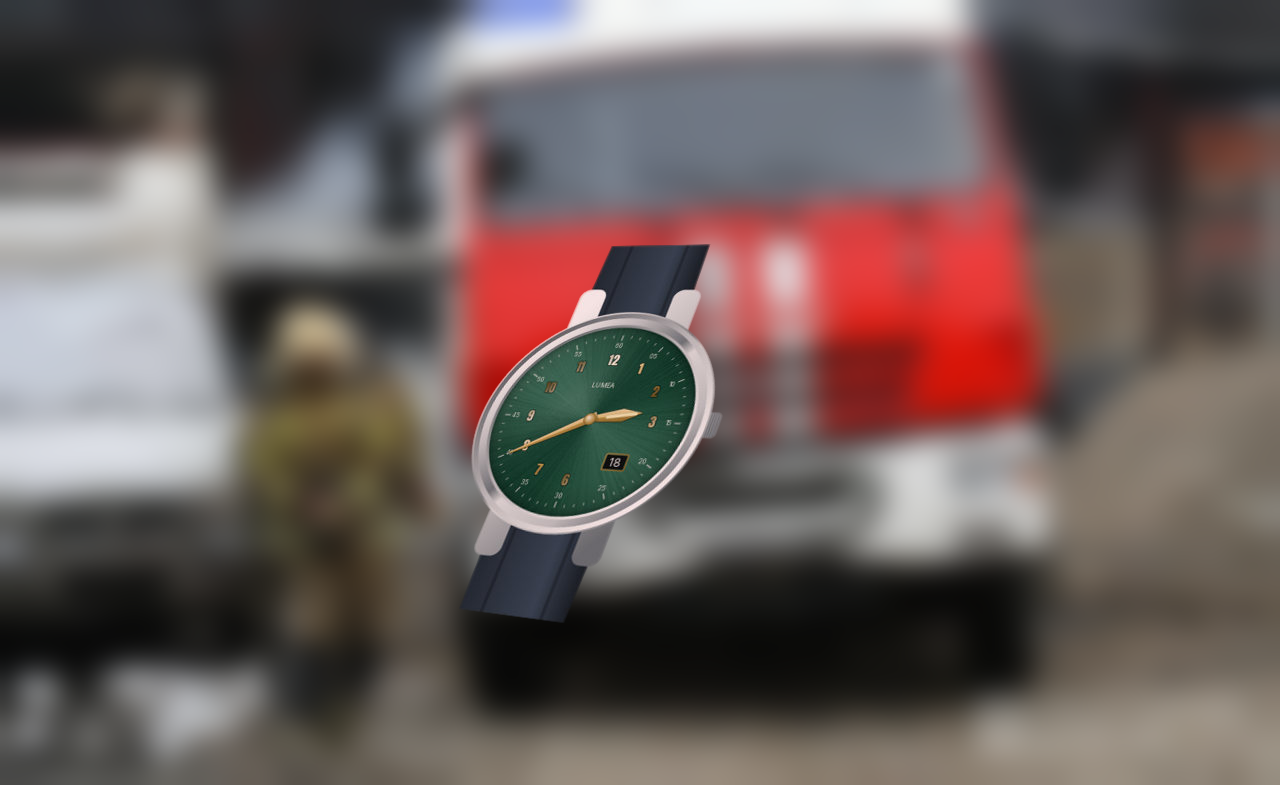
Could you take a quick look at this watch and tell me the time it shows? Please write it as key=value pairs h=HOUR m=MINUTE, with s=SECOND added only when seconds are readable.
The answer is h=2 m=40
